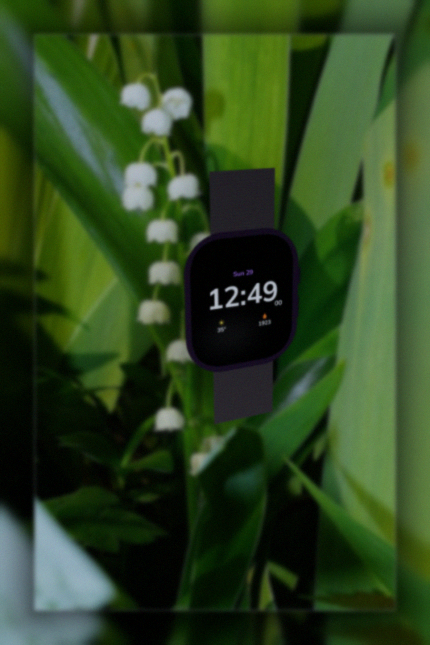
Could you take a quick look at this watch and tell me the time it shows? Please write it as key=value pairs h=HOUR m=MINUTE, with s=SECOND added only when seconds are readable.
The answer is h=12 m=49
